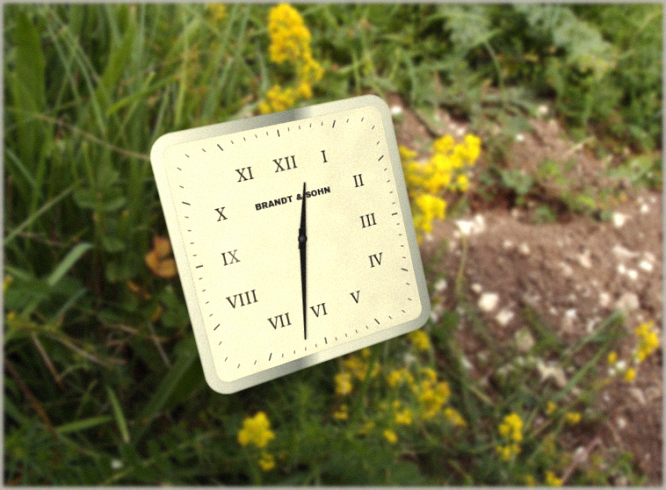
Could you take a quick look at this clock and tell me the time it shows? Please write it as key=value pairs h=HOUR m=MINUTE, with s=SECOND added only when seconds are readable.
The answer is h=12 m=32
